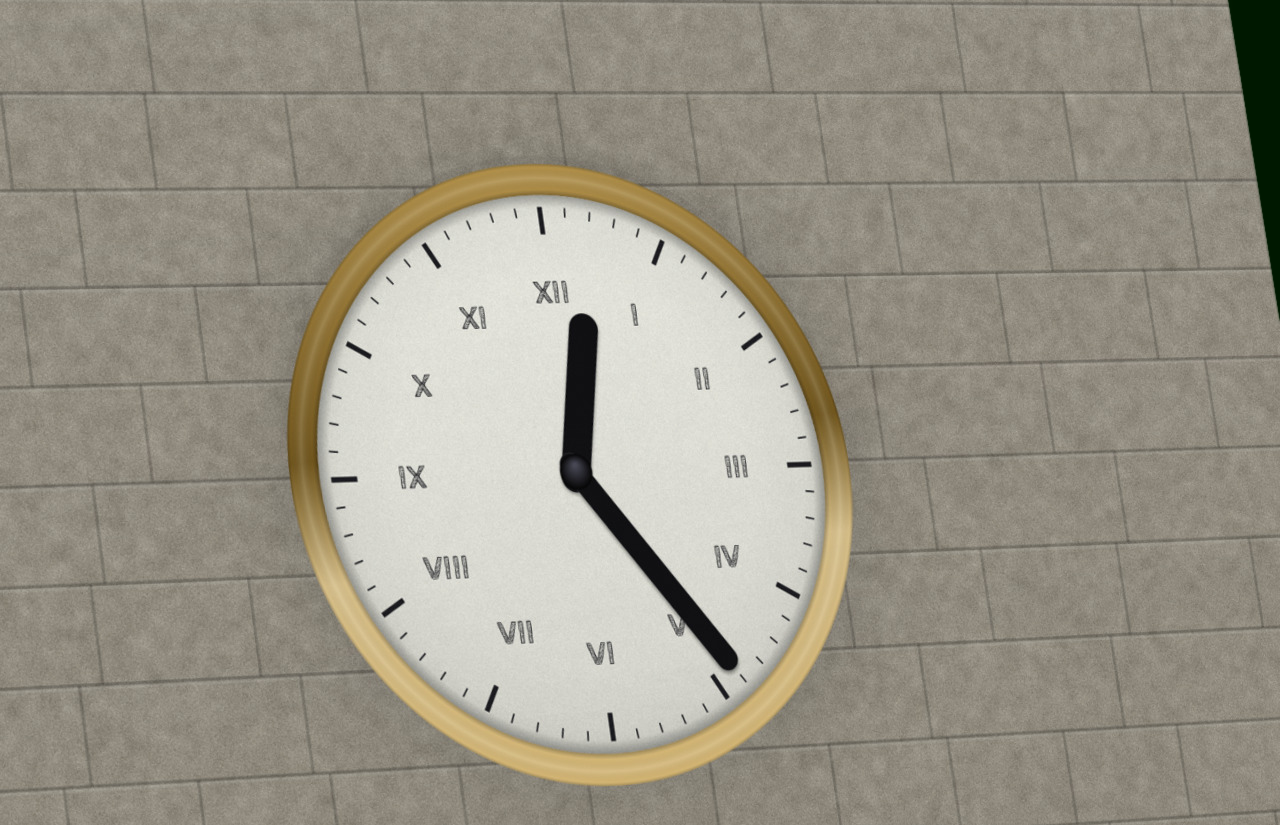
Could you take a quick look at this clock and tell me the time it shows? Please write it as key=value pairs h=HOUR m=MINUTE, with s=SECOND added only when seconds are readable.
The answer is h=12 m=24
